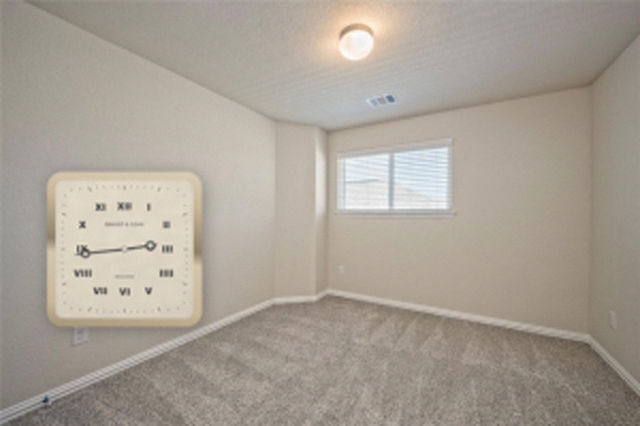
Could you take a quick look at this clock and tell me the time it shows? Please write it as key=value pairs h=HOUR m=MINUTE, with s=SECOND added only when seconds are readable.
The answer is h=2 m=44
